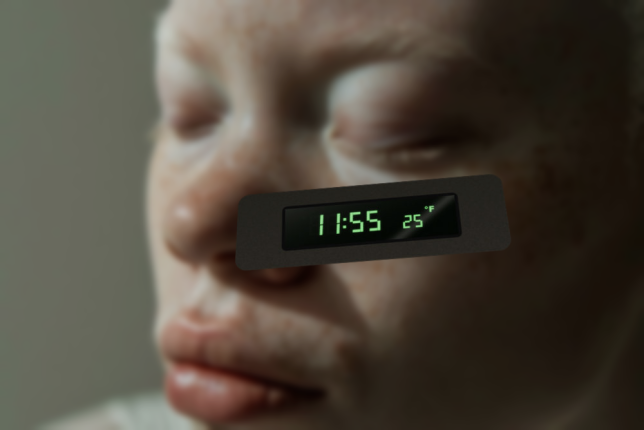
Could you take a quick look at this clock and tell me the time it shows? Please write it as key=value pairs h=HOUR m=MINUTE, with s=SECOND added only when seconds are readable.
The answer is h=11 m=55
